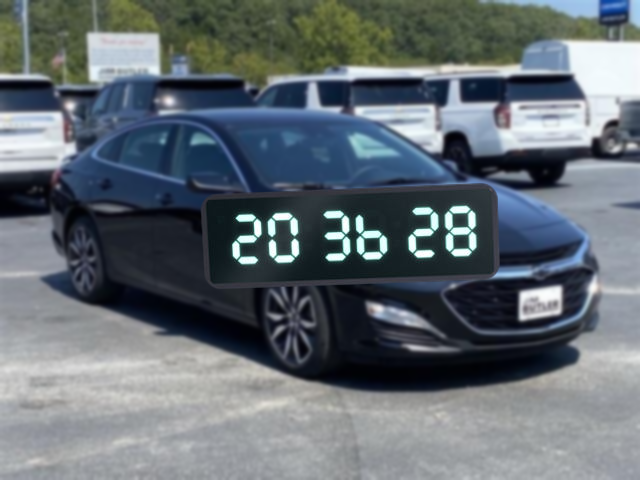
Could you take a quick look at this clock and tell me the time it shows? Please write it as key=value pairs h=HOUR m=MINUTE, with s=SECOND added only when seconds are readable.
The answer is h=20 m=36 s=28
